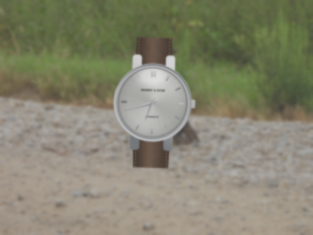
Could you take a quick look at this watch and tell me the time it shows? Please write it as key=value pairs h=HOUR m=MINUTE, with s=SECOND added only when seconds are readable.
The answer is h=6 m=42
